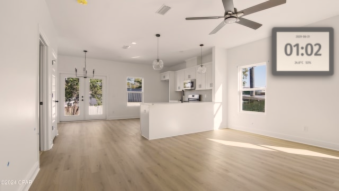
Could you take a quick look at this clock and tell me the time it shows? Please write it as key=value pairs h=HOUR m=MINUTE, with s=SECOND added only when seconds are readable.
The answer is h=1 m=2
